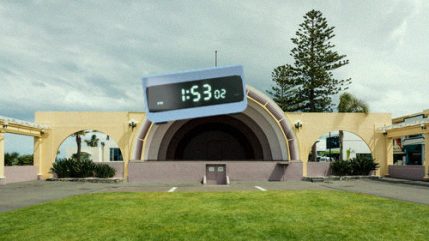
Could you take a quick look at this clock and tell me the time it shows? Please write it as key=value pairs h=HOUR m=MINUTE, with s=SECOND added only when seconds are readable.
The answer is h=1 m=53 s=2
